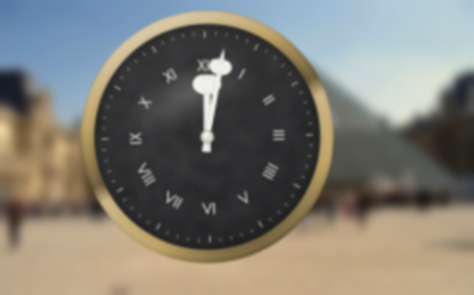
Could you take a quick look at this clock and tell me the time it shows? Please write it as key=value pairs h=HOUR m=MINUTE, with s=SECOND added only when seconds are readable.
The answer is h=12 m=2
